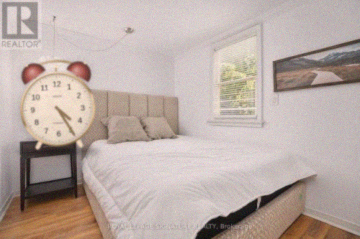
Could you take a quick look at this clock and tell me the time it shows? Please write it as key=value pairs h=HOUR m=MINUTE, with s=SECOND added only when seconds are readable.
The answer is h=4 m=25
